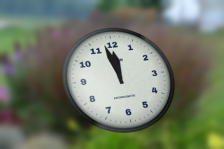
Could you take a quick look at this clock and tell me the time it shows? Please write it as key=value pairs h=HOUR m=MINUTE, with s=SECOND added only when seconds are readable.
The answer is h=11 m=58
